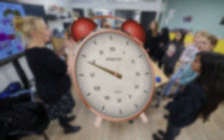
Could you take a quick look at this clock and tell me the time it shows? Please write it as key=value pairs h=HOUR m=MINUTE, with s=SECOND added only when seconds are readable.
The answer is h=9 m=49
